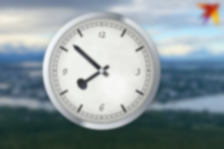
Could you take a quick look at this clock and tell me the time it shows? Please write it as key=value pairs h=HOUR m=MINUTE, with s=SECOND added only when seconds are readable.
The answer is h=7 m=52
